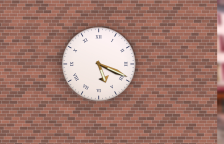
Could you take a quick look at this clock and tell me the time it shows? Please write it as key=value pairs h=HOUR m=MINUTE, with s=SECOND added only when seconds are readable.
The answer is h=5 m=19
